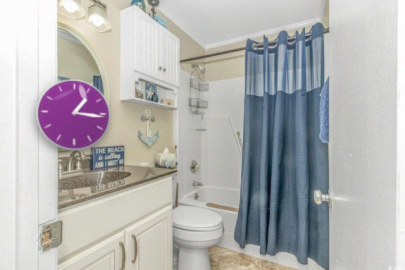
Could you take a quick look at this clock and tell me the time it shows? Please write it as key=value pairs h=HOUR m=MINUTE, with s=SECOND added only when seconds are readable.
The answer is h=1 m=16
